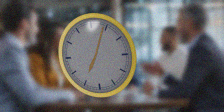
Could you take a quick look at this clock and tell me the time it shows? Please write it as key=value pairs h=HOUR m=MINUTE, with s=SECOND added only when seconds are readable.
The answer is h=7 m=4
